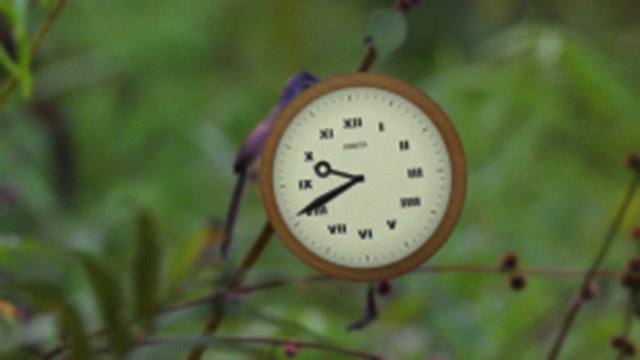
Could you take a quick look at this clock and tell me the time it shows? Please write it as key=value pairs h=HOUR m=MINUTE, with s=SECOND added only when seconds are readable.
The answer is h=9 m=41
